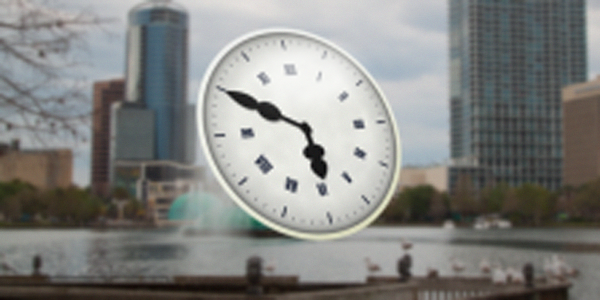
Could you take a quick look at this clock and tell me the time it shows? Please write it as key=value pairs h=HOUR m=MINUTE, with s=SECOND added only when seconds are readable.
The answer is h=5 m=50
